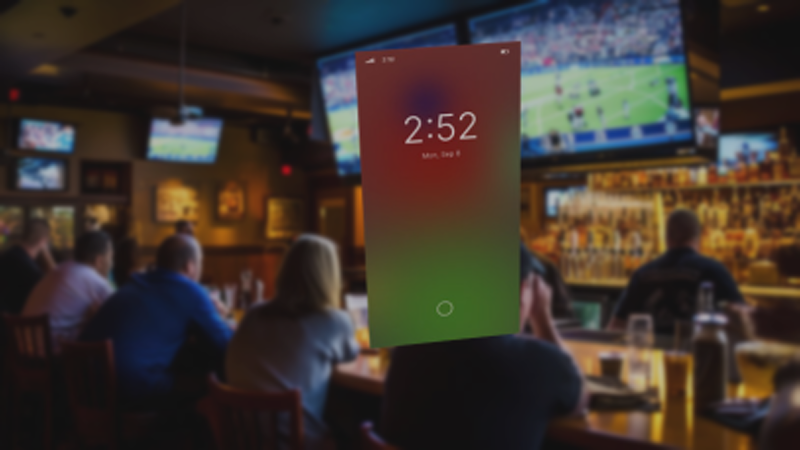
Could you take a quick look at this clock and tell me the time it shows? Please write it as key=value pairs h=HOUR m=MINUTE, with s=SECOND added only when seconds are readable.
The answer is h=2 m=52
